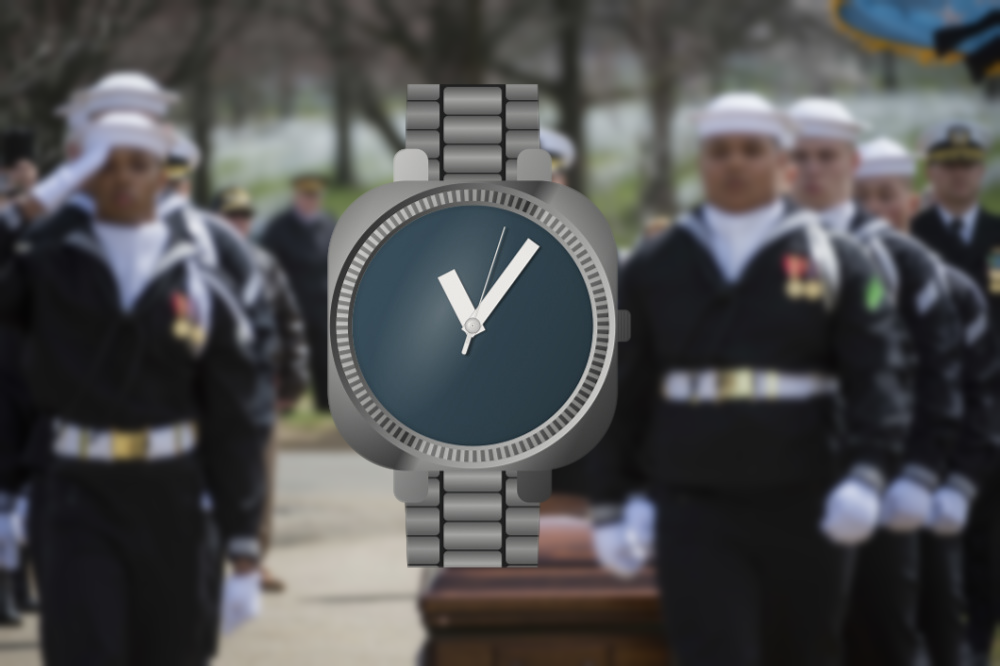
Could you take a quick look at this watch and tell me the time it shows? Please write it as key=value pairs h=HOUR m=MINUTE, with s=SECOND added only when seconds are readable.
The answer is h=11 m=6 s=3
